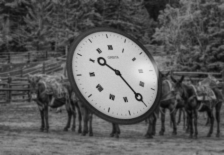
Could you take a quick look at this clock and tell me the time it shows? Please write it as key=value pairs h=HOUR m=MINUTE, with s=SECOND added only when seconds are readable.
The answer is h=10 m=25
